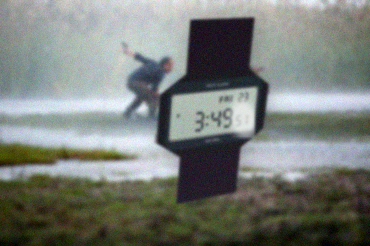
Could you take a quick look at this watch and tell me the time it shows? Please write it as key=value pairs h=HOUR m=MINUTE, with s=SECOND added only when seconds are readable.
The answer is h=3 m=49
